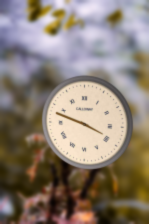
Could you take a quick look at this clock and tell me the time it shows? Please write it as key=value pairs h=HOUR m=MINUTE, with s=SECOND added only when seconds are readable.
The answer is h=3 m=48
